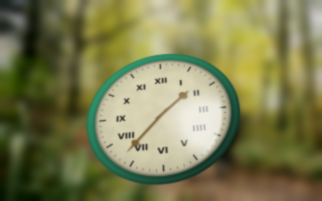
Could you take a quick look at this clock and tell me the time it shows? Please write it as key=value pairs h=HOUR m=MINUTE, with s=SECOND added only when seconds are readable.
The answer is h=1 m=37
